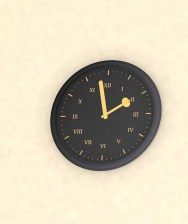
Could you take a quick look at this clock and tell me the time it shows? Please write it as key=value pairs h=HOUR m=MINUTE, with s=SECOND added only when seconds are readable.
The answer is h=1 m=58
